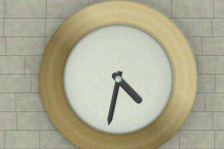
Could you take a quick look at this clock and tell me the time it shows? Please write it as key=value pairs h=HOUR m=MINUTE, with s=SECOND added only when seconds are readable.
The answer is h=4 m=32
